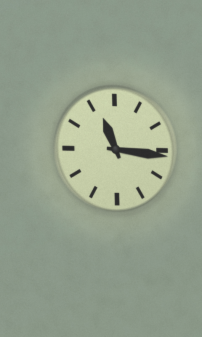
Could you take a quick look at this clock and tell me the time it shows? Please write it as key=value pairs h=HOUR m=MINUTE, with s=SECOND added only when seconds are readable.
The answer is h=11 m=16
